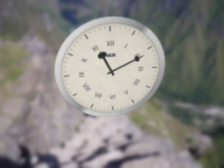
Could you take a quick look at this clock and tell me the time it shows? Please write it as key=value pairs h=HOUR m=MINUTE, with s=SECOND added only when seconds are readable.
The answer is h=11 m=11
